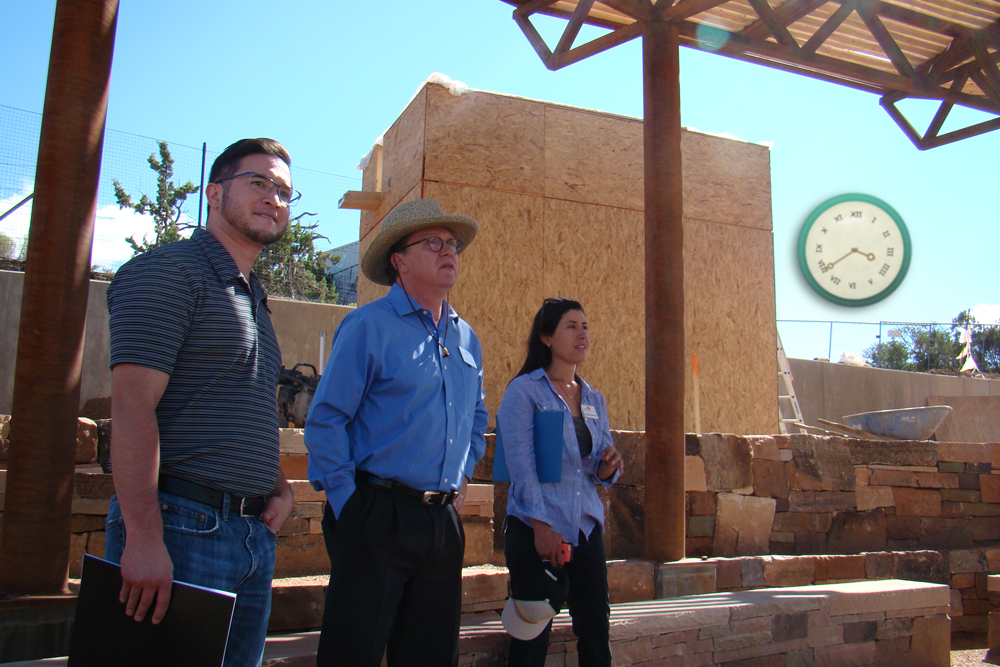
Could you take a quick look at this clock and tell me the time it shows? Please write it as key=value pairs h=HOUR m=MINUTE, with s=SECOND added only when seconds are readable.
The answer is h=3 m=39
